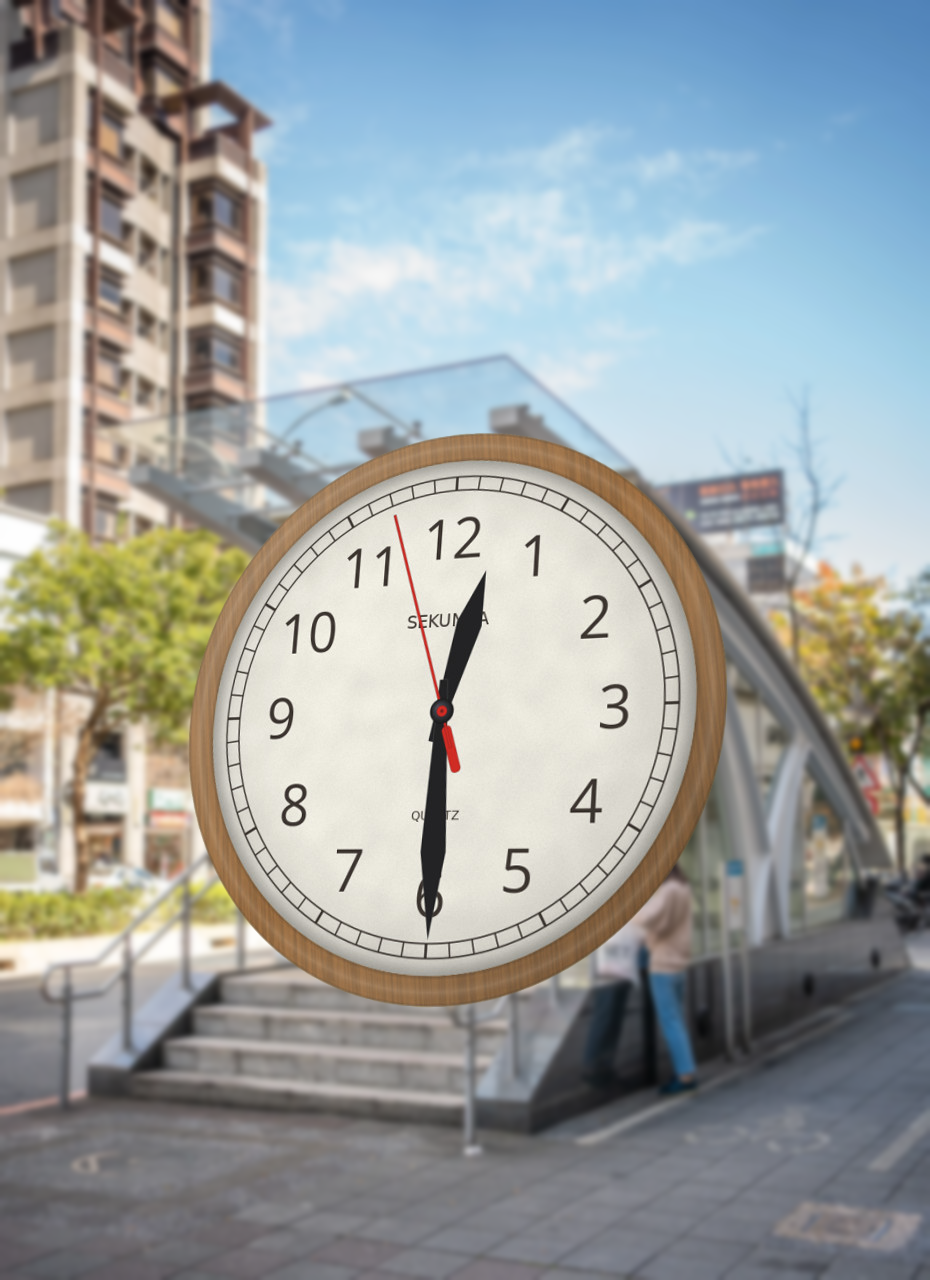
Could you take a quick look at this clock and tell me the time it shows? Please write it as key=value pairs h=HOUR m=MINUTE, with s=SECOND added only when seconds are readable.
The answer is h=12 m=29 s=57
